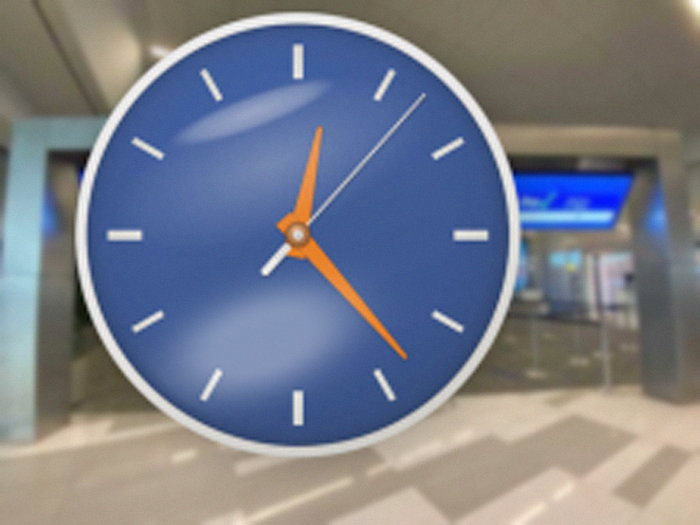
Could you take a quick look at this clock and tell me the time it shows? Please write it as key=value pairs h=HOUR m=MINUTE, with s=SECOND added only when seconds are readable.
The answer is h=12 m=23 s=7
